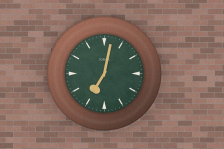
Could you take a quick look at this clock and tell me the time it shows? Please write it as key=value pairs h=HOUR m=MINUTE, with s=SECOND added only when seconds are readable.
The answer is h=7 m=2
